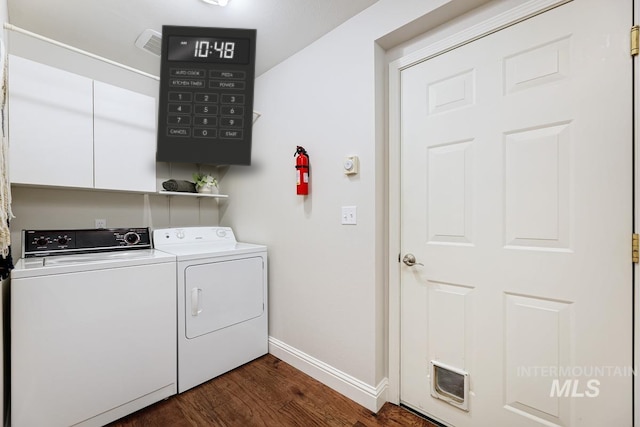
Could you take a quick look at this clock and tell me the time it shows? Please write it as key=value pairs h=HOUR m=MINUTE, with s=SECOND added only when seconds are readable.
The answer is h=10 m=48
